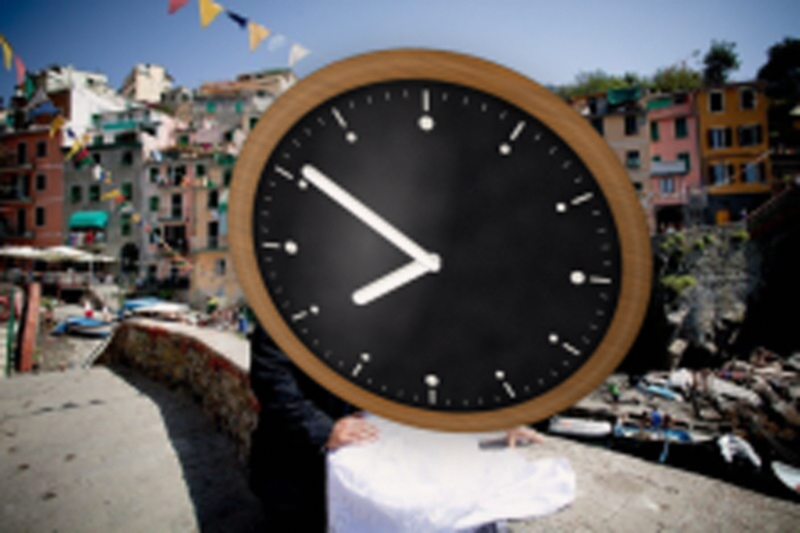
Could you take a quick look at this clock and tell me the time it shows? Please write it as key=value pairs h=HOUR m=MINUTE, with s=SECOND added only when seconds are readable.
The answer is h=7 m=51
